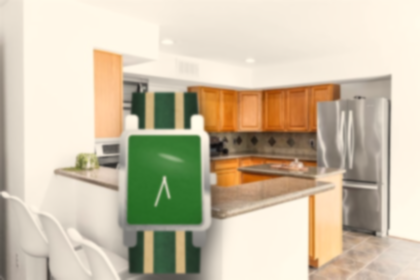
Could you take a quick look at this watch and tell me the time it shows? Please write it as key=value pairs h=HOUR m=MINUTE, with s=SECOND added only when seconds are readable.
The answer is h=5 m=33
